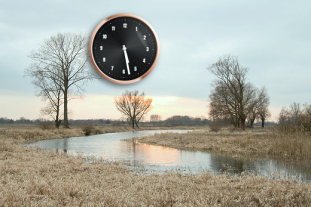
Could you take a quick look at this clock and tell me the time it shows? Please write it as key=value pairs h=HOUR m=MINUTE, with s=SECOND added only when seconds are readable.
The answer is h=5 m=28
